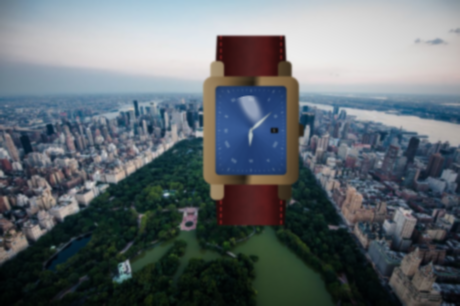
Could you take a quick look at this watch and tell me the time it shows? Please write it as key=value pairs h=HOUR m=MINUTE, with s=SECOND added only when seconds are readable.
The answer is h=6 m=8
